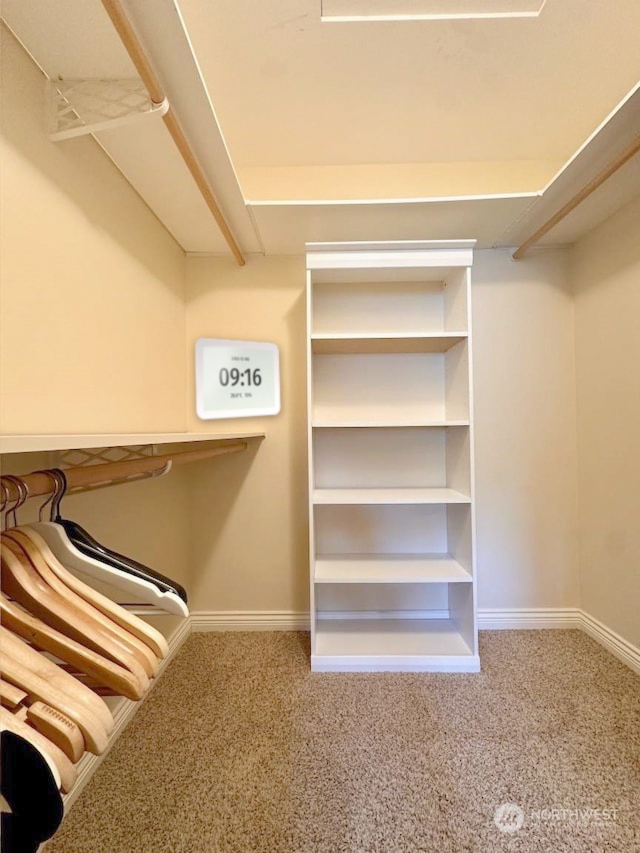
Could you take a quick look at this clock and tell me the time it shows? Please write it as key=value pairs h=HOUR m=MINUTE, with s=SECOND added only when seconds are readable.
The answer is h=9 m=16
